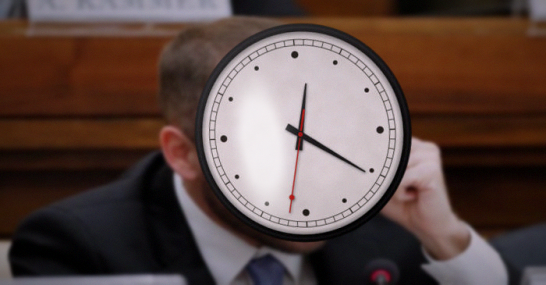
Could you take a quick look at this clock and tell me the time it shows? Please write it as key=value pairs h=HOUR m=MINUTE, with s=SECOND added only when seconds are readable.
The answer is h=12 m=20 s=32
